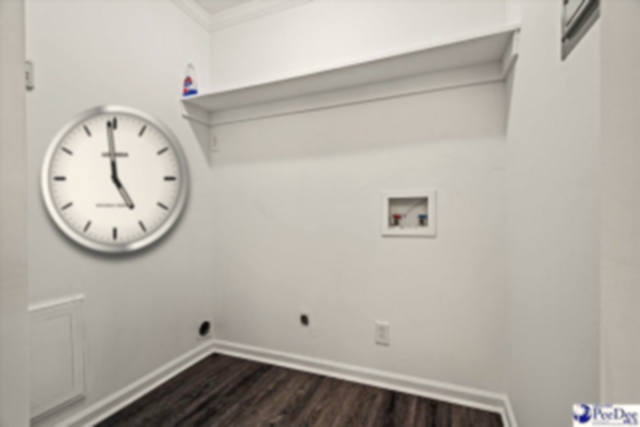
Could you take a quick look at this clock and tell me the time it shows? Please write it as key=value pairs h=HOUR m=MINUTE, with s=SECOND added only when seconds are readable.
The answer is h=4 m=59
